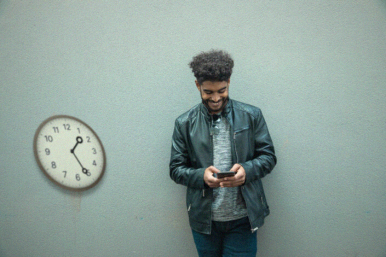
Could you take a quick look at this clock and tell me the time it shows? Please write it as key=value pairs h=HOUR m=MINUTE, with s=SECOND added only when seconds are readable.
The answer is h=1 m=26
